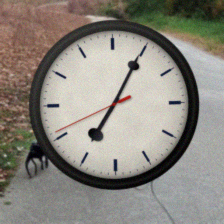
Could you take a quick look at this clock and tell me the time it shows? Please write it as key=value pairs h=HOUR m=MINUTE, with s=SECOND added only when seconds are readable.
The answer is h=7 m=4 s=41
